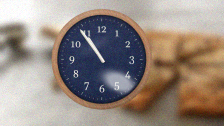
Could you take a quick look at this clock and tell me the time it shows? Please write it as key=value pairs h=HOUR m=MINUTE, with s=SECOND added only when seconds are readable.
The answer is h=10 m=54
